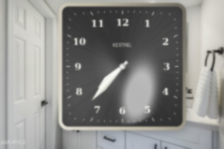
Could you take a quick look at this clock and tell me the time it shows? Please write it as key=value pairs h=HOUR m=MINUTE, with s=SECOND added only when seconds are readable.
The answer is h=7 m=37
